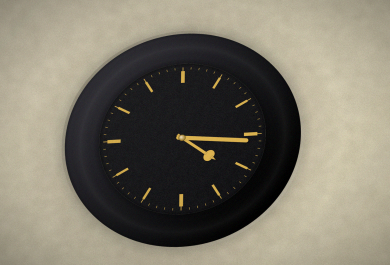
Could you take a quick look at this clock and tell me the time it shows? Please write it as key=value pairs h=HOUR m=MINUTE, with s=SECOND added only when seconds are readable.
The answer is h=4 m=16
